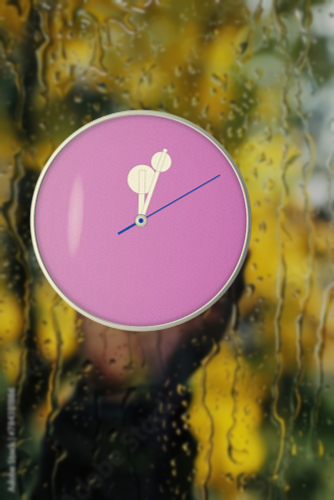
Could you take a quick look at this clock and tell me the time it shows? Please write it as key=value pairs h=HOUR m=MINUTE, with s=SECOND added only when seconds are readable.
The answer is h=12 m=3 s=10
